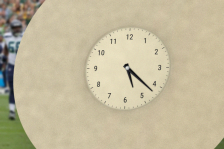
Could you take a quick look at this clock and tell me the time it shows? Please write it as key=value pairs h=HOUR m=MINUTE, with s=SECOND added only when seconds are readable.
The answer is h=5 m=22
